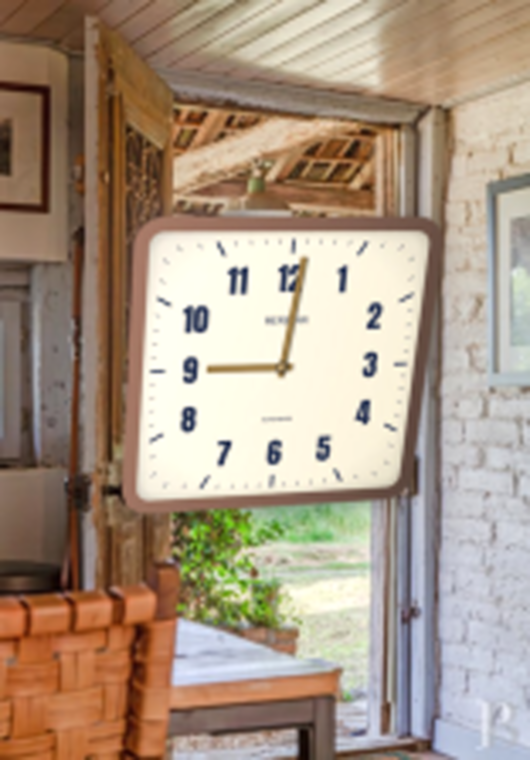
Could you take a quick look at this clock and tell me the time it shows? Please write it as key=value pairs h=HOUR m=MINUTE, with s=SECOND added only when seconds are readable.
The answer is h=9 m=1
